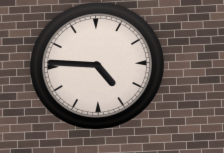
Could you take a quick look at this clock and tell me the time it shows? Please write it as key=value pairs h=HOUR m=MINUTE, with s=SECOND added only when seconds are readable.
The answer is h=4 m=46
